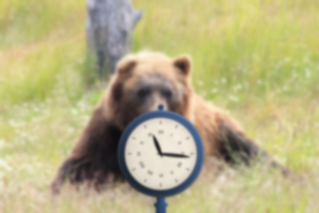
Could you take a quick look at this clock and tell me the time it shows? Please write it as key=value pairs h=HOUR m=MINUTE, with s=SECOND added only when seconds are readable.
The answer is h=11 m=16
